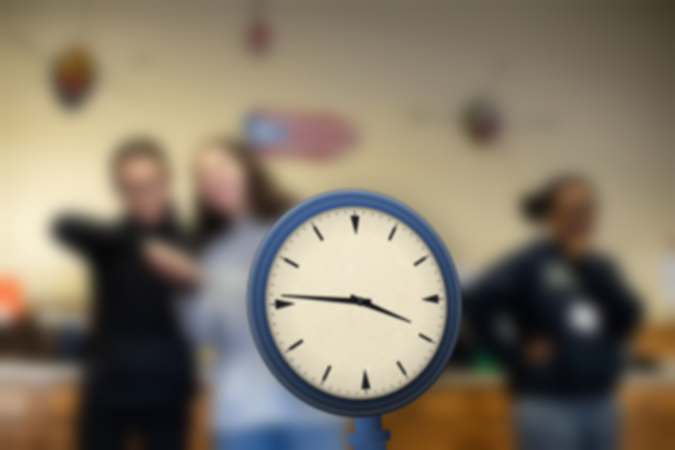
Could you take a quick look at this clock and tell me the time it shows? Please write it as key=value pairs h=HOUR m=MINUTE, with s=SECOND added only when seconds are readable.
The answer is h=3 m=46
